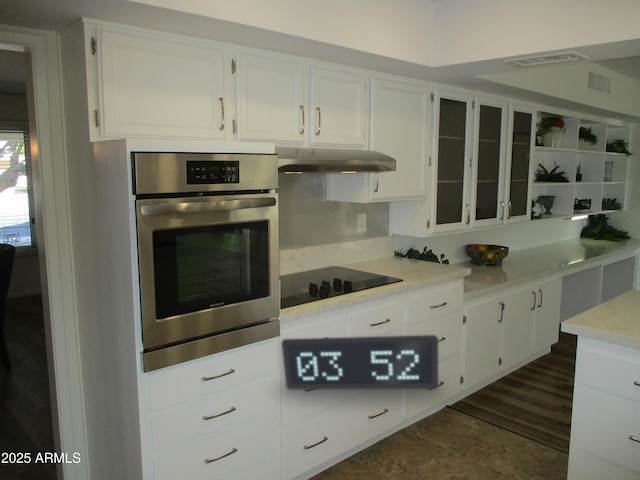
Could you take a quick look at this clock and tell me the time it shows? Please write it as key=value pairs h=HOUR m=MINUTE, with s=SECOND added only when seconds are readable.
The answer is h=3 m=52
